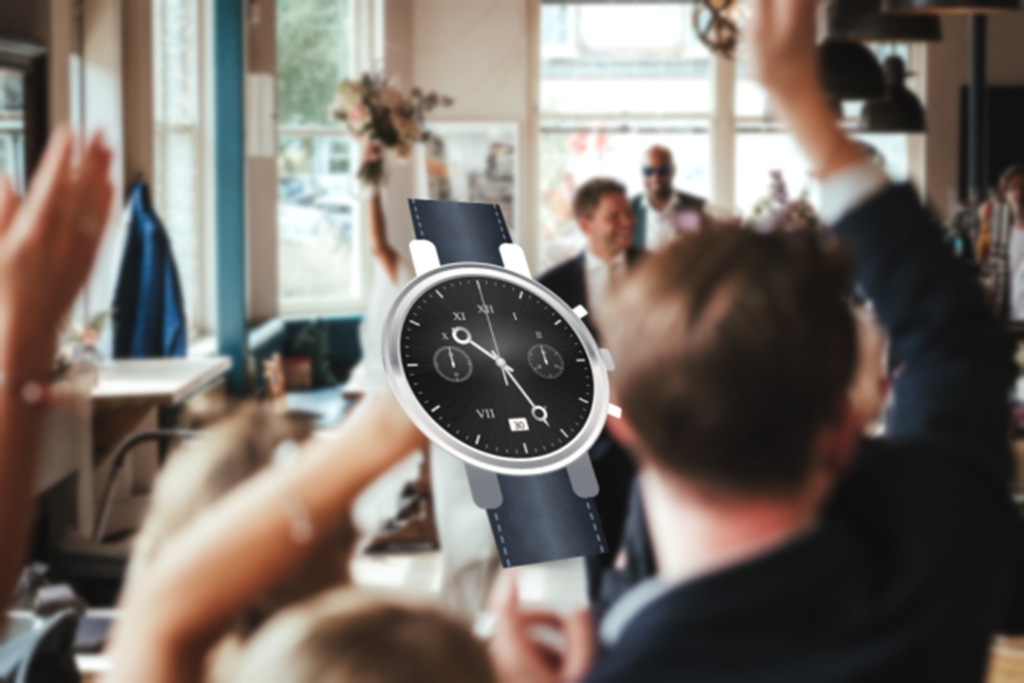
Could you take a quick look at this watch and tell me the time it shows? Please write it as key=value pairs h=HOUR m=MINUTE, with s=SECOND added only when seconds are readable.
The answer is h=10 m=26
